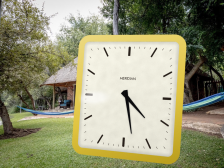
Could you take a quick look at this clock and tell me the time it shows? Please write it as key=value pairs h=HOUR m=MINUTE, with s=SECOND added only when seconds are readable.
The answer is h=4 m=28
